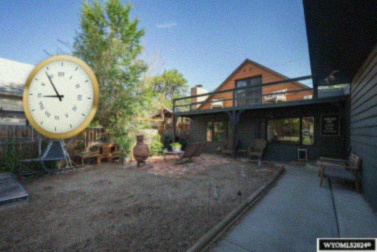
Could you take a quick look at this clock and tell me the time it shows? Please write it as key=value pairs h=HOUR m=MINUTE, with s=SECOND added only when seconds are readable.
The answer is h=8 m=54
